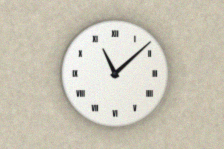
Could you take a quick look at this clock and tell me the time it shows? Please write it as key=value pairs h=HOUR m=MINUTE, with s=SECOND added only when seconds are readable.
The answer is h=11 m=8
